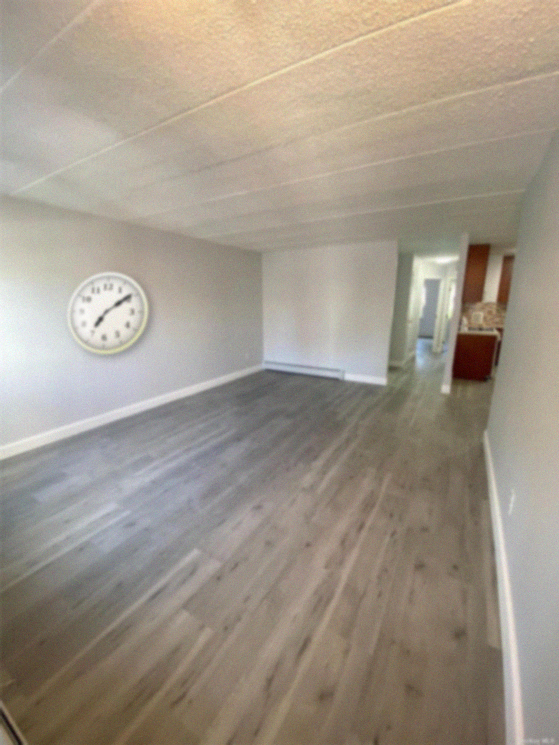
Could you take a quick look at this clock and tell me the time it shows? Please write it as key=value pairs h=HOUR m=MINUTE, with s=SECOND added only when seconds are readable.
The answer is h=7 m=9
